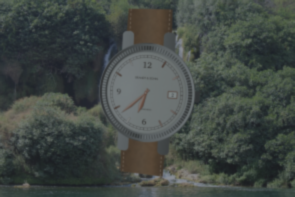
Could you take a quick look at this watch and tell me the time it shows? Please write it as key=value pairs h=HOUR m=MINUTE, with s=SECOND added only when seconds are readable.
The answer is h=6 m=38
